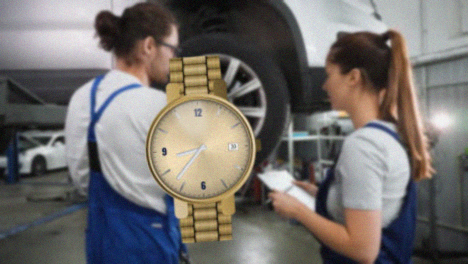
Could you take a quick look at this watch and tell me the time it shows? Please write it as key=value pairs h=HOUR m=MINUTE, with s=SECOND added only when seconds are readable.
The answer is h=8 m=37
